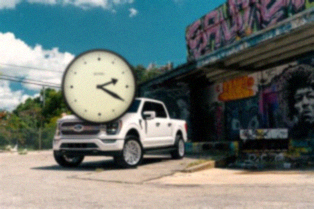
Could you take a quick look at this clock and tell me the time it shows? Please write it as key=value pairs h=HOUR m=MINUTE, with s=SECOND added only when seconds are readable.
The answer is h=2 m=20
